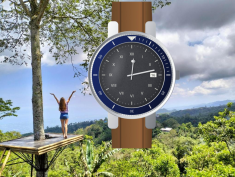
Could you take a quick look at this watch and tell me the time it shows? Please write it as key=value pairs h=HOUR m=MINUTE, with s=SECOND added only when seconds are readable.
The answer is h=12 m=13
